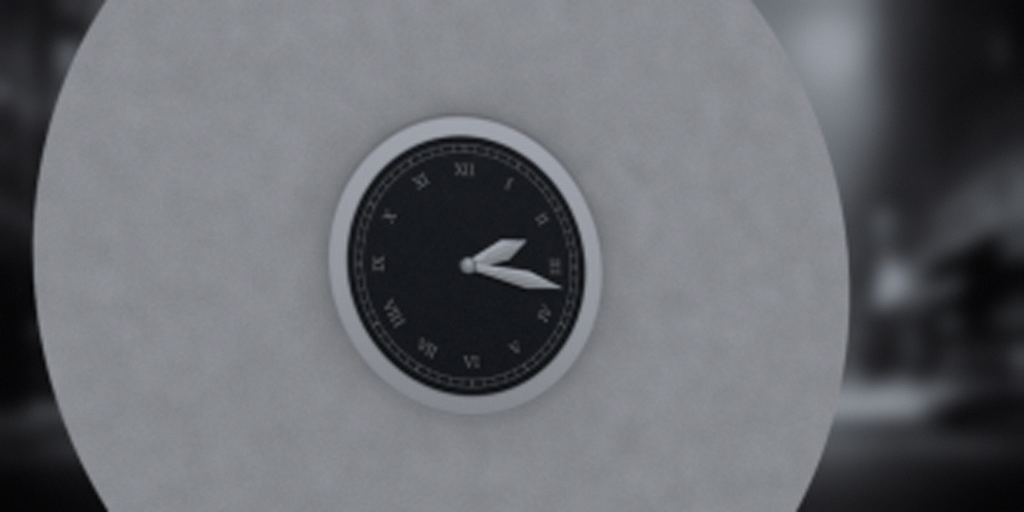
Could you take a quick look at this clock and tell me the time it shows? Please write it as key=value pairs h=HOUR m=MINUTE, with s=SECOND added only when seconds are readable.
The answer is h=2 m=17
